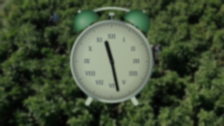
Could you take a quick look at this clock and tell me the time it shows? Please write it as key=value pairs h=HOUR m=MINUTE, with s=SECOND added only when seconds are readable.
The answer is h=11 m=28
